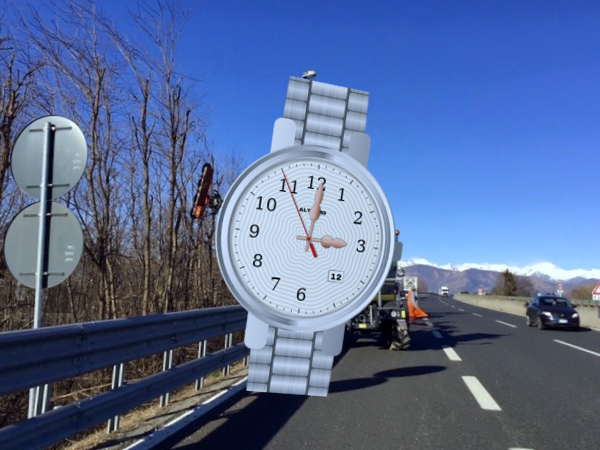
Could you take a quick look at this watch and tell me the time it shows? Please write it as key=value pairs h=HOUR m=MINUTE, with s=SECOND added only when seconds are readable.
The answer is h=3 m=0 s=55
